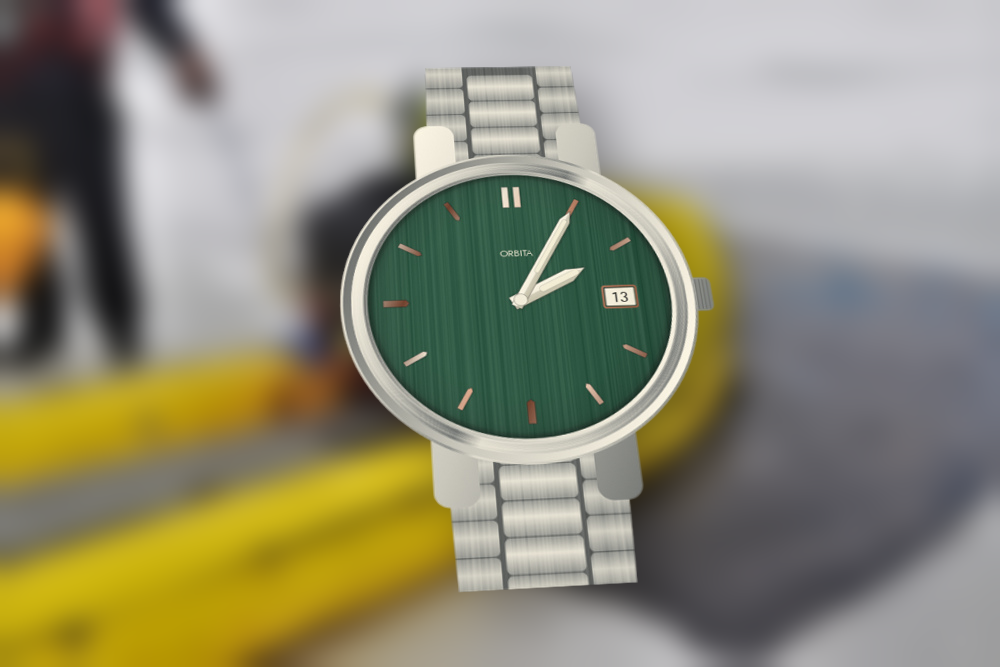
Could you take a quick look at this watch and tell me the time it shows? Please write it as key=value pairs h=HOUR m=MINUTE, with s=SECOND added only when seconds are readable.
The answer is h=2 m=5
